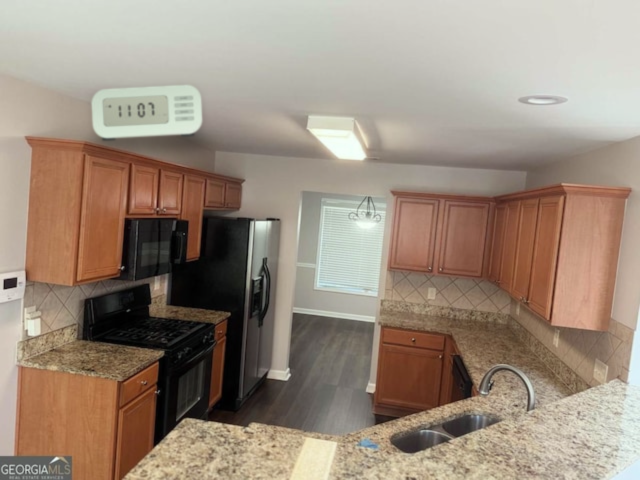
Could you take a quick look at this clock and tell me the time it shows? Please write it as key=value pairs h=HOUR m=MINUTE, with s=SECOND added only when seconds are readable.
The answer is h=11 m=7
